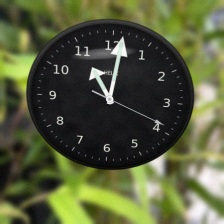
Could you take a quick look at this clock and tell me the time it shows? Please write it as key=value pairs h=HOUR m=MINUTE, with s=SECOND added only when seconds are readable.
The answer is h=11 m=1 s=19
